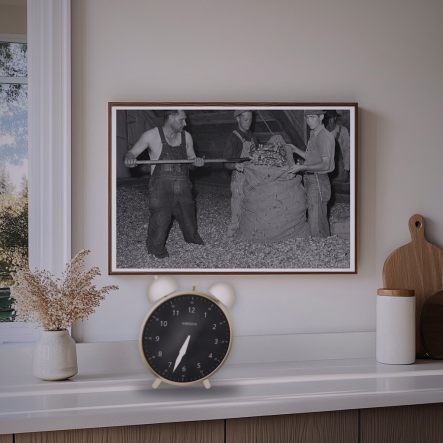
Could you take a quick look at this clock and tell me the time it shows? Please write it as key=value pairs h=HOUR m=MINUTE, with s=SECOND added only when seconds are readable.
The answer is h=6 m=33
